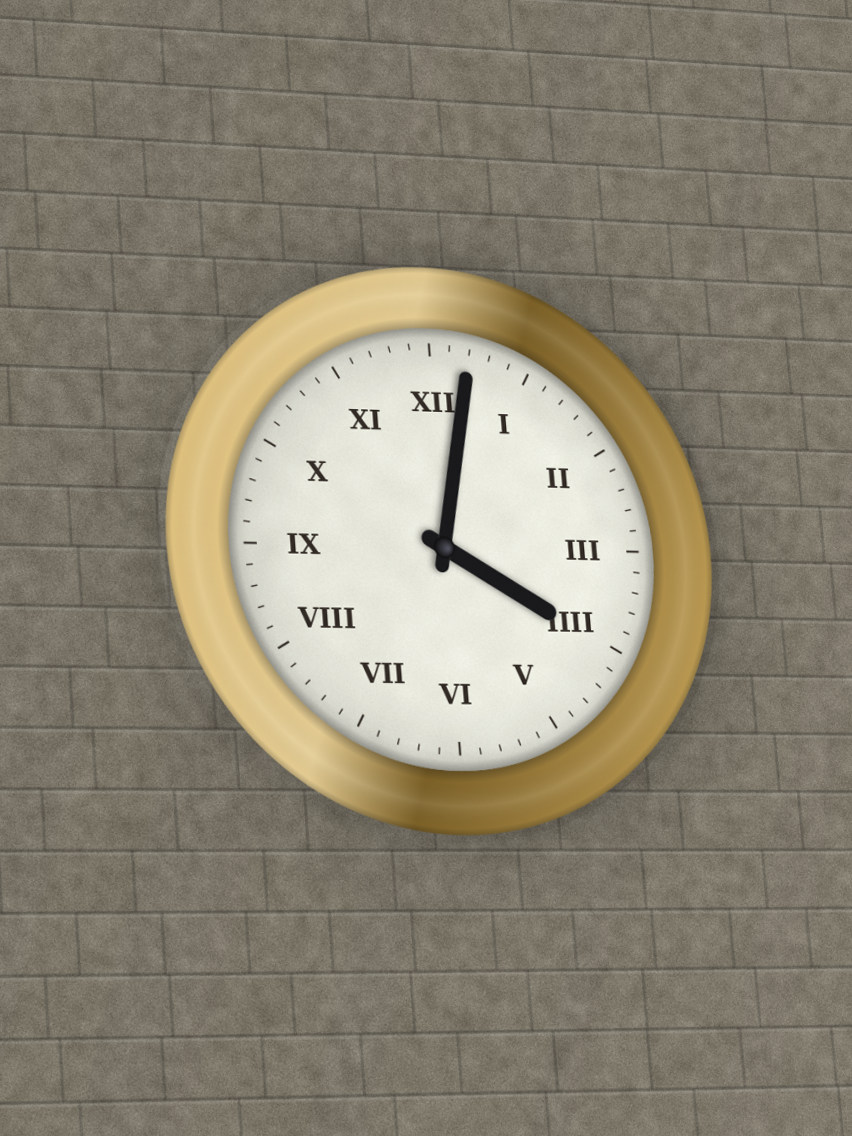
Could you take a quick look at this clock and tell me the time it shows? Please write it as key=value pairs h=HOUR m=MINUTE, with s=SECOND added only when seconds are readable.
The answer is h=4 m=2
